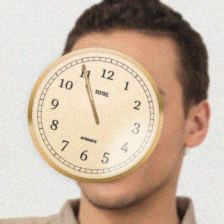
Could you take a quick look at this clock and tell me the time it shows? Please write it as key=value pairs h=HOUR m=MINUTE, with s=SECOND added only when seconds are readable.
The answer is h=10 m=55
